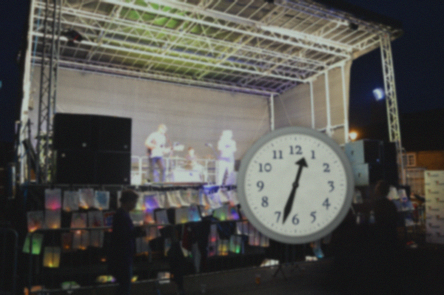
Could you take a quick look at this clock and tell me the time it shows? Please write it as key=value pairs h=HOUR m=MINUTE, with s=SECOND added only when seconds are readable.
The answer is h=12 m=33
